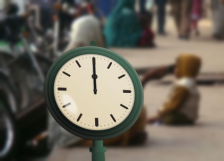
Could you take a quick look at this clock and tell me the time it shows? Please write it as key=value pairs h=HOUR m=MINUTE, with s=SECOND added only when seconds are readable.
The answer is h=12 m=0
